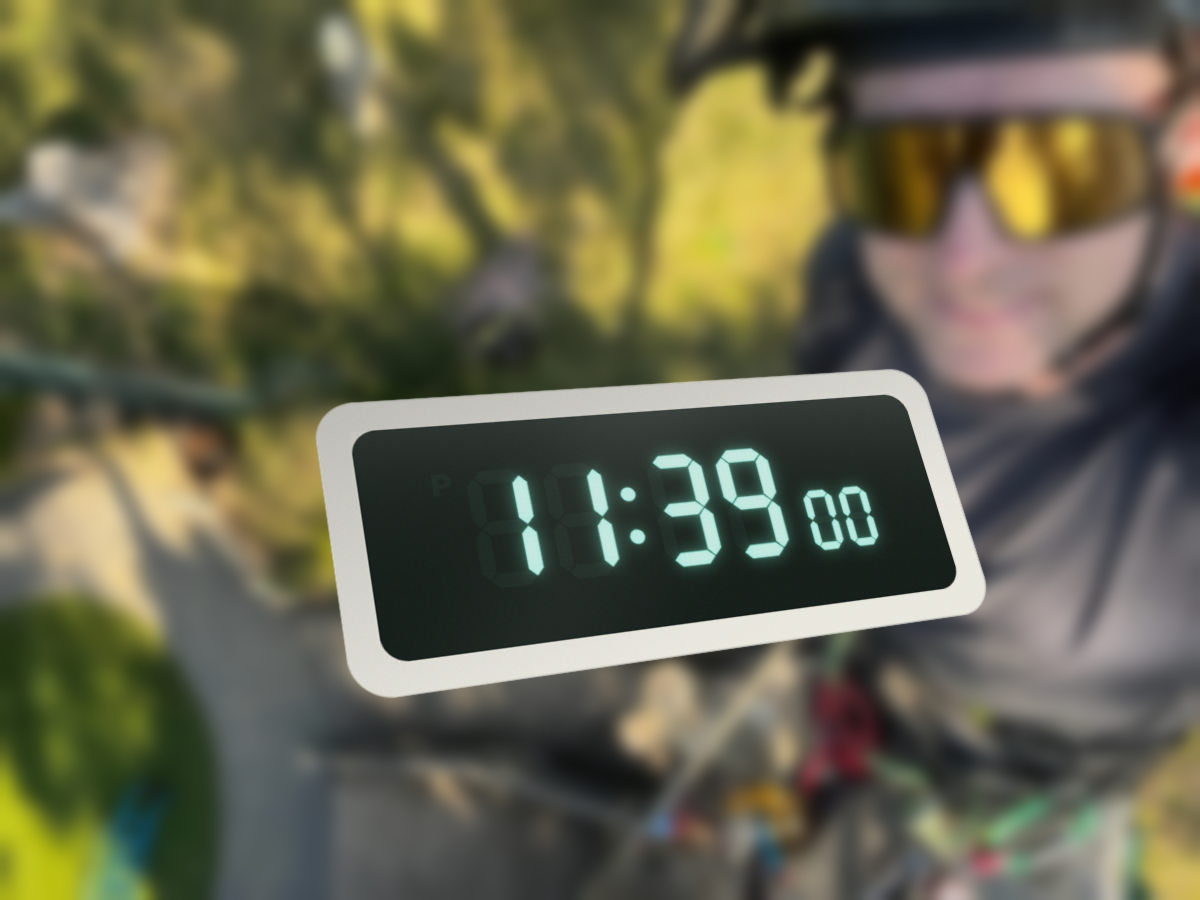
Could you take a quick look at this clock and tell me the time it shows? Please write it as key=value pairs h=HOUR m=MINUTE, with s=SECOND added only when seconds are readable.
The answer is h=11 m=39 s=0
